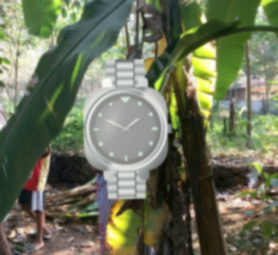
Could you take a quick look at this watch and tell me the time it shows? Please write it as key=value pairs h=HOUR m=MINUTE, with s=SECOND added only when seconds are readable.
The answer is h=1 m=49
